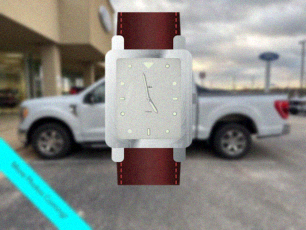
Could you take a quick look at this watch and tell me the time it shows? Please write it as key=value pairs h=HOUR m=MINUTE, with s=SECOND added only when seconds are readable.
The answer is h=4 m=58
